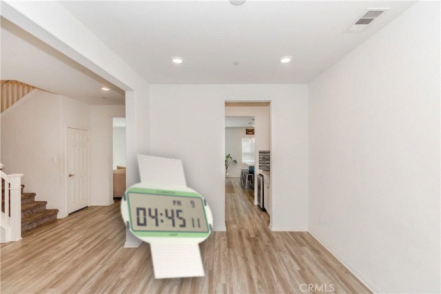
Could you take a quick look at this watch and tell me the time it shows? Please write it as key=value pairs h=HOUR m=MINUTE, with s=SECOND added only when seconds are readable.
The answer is h=4 m=45
